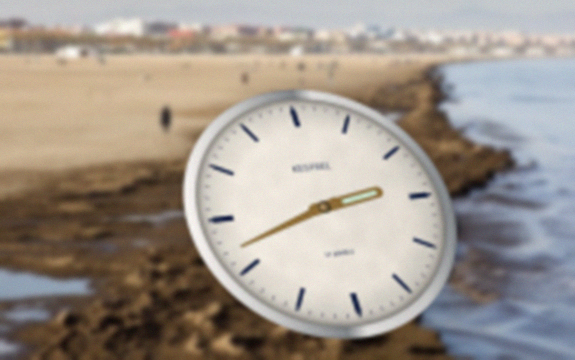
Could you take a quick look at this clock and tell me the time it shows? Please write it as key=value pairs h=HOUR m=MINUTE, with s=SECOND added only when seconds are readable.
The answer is h=2 m=42
